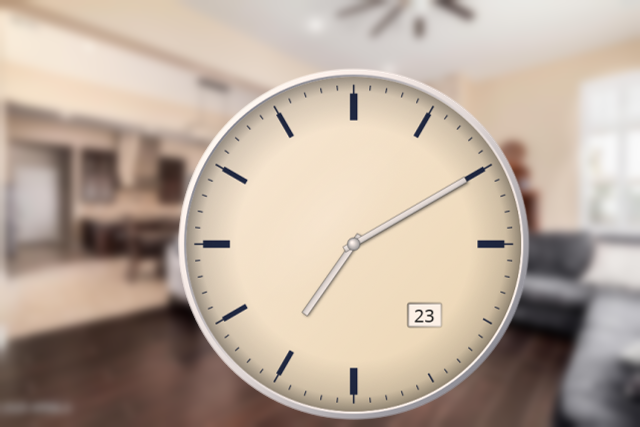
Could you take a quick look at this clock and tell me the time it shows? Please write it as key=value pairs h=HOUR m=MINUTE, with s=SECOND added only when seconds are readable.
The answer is h=7 m=10
